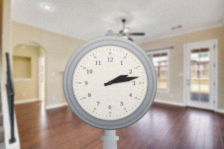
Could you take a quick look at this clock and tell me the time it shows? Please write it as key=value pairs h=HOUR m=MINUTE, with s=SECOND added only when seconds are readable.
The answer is h=2 m=13
